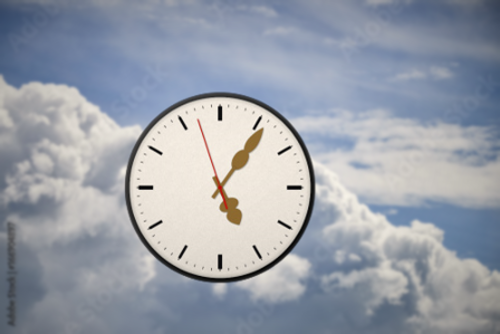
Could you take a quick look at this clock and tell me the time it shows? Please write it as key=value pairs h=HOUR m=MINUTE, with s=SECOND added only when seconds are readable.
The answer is h=5 m=5 s=57
